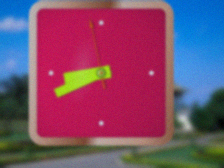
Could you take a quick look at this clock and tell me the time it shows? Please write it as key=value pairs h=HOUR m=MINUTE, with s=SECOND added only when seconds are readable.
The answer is h=8 m=40 s=58
